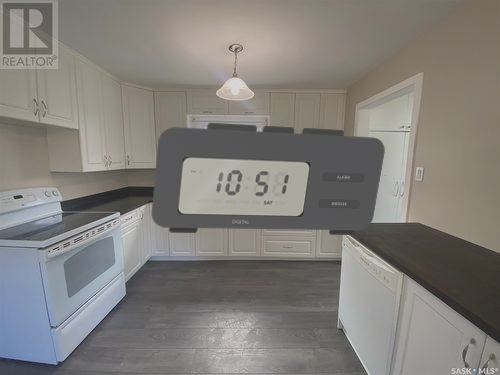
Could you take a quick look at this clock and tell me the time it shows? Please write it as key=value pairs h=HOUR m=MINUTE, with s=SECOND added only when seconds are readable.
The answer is h=10 m=51
